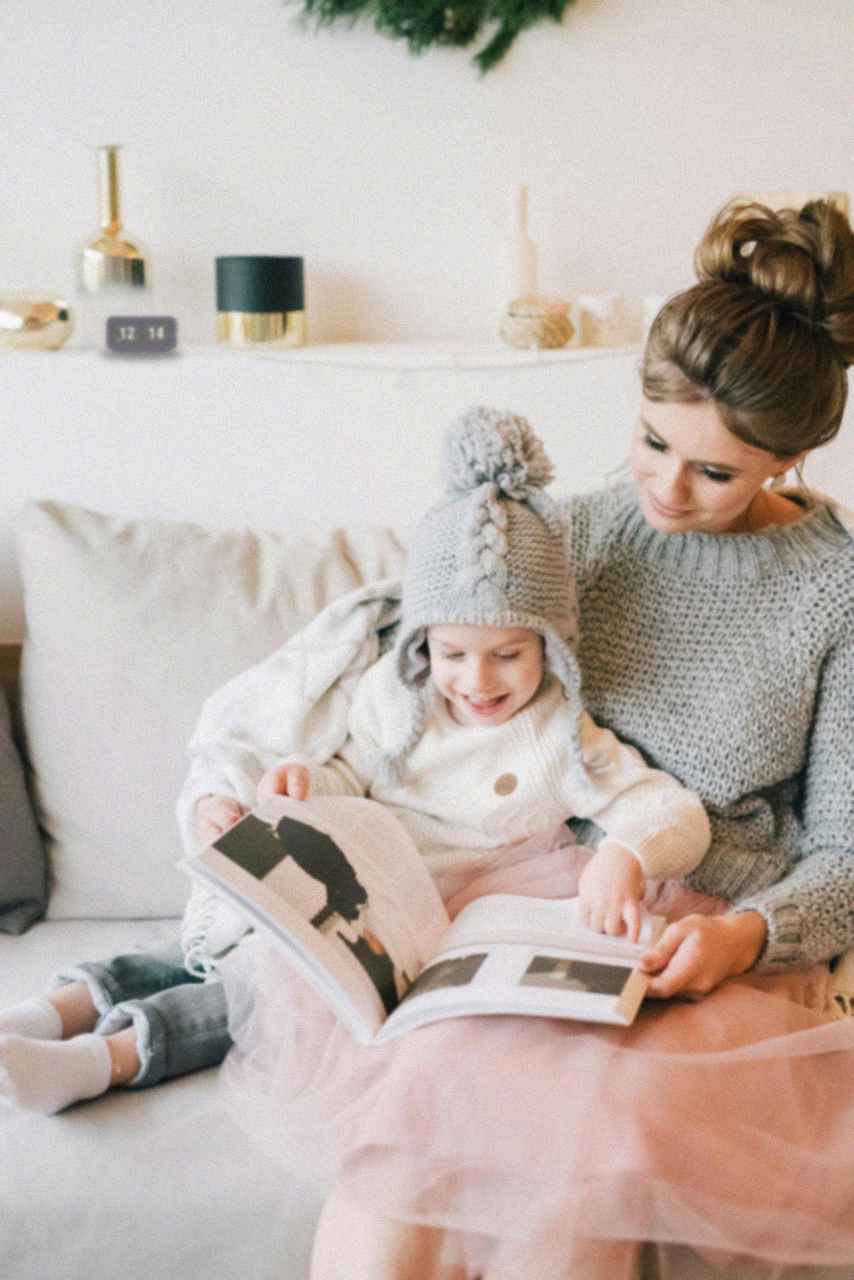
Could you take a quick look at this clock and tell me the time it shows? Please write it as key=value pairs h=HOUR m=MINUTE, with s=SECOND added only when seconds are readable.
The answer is h=12 m=14
